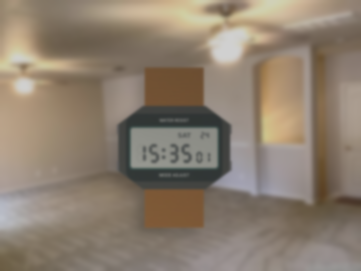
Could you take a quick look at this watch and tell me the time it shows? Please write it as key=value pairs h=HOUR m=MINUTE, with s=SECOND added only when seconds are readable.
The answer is h=15 m=35
